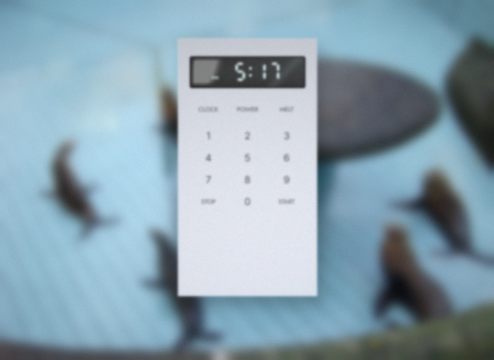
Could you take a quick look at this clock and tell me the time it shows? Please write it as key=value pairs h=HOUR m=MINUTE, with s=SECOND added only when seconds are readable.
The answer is h=5 m=17
